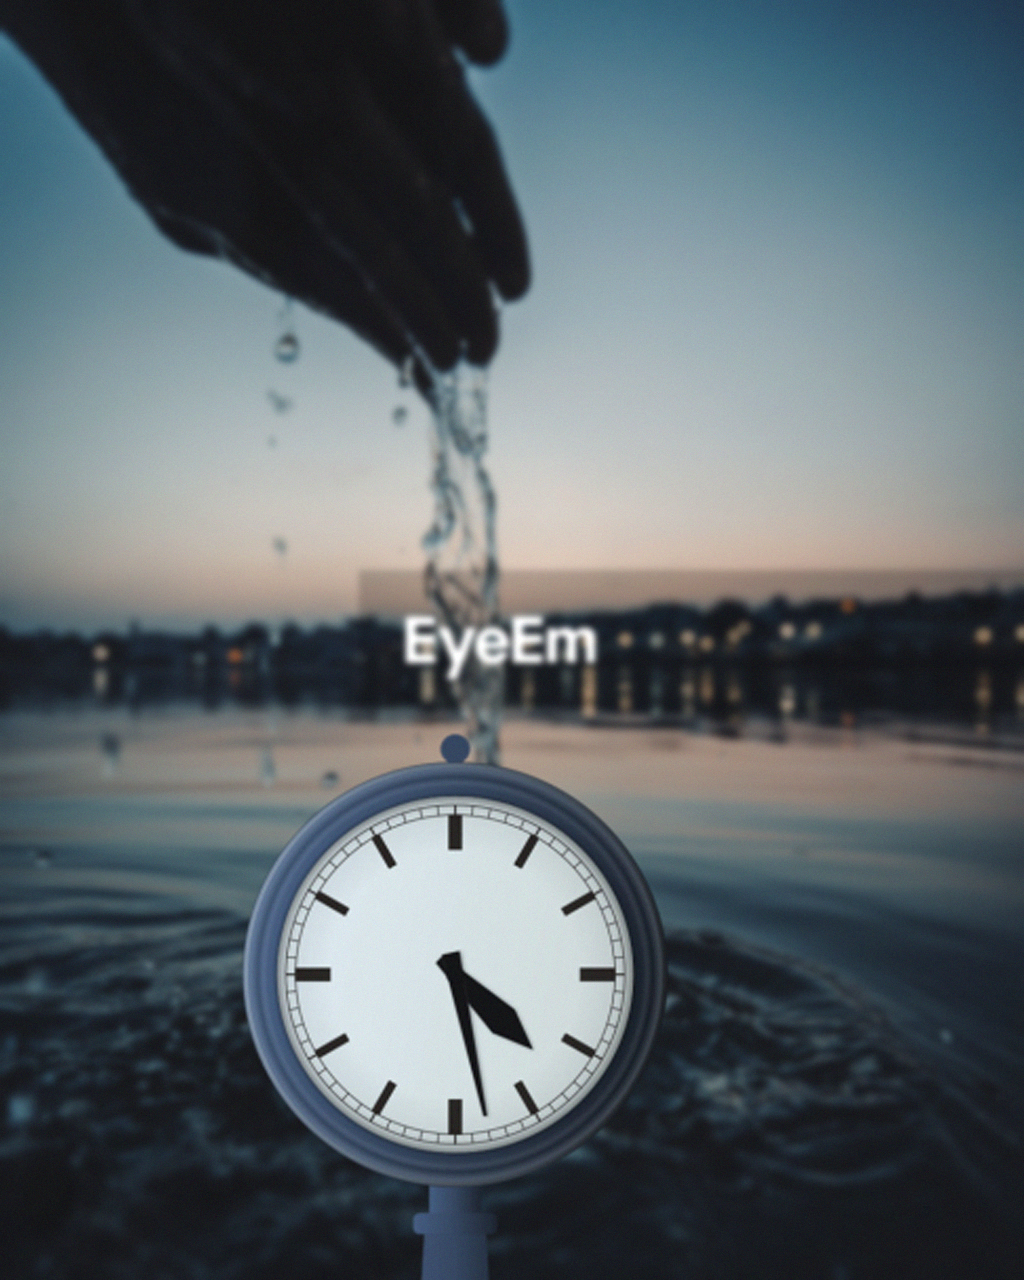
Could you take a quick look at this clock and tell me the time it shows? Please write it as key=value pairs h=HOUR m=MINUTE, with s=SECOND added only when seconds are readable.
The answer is h=4 m=28
